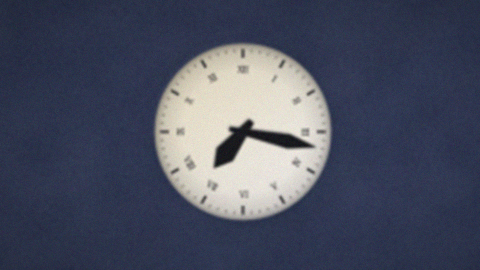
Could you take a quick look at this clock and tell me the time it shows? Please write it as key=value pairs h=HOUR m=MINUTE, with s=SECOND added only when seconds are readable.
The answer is h=7 m=17
